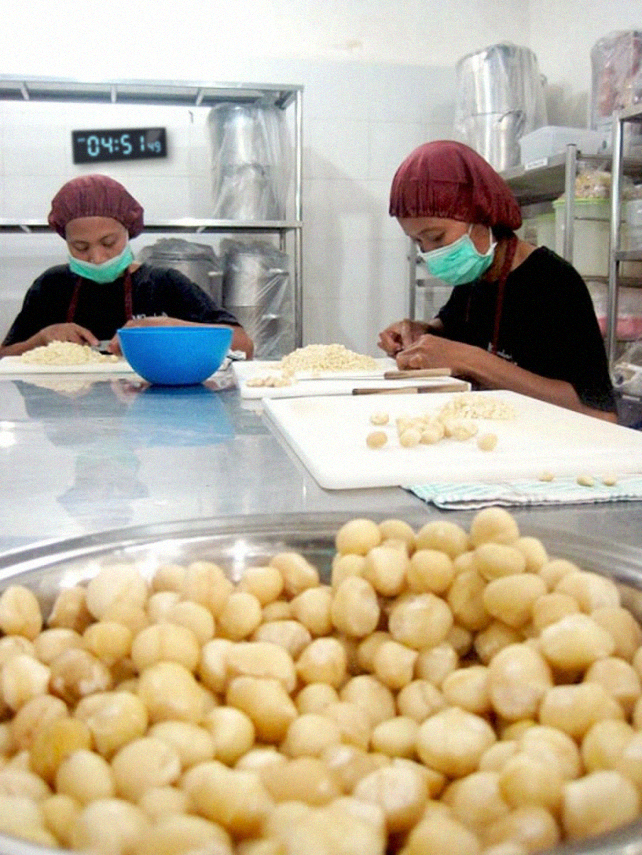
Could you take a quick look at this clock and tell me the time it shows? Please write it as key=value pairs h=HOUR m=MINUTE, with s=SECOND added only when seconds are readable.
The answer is h=4 m=51
